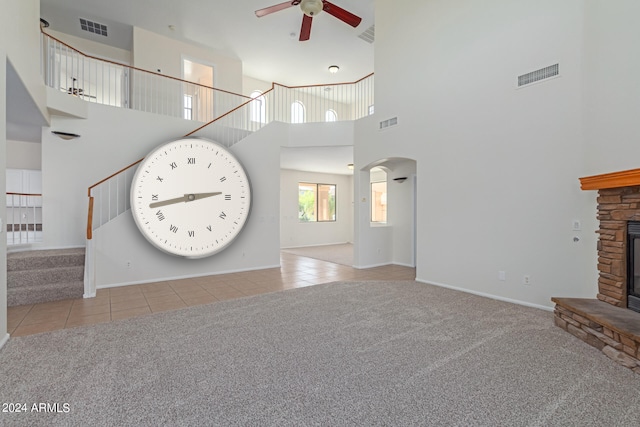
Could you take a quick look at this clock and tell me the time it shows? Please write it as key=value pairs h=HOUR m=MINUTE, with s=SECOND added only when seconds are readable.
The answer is h=2 m=43
